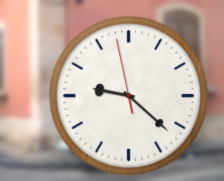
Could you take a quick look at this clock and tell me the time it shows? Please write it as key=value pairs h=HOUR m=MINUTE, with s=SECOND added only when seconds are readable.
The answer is h=9 m=21 s=58
